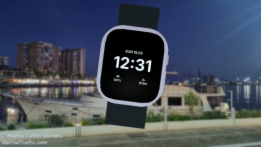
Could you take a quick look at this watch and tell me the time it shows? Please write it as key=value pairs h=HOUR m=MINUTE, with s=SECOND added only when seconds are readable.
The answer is h=12 m=31
